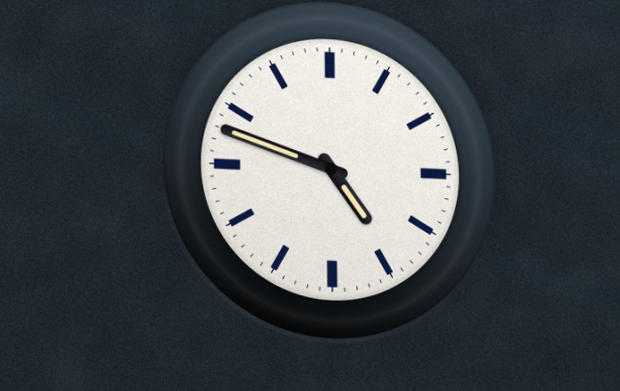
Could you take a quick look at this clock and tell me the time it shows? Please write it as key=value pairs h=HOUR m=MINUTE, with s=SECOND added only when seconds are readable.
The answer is h=4 m=48
